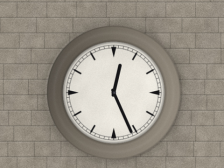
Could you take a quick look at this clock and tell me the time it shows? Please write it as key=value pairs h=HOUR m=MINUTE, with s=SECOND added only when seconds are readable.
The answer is h=12 m=26
